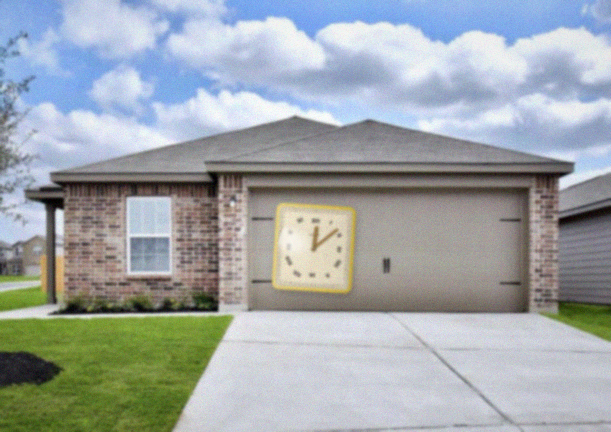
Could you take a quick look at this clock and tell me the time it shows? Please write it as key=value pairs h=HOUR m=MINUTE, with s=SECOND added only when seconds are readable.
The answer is h=12 m=8
